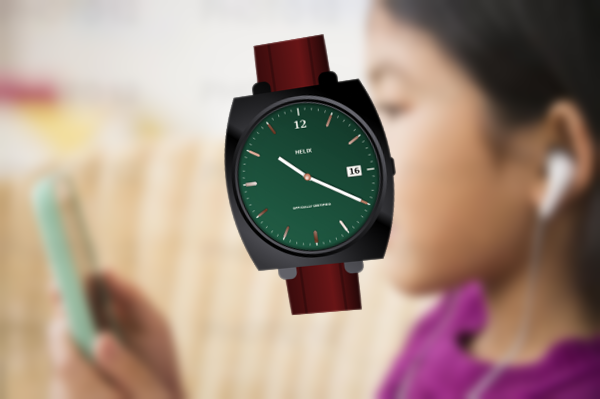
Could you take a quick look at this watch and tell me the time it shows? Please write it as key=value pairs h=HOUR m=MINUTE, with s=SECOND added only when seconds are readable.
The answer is h=10 m=20
